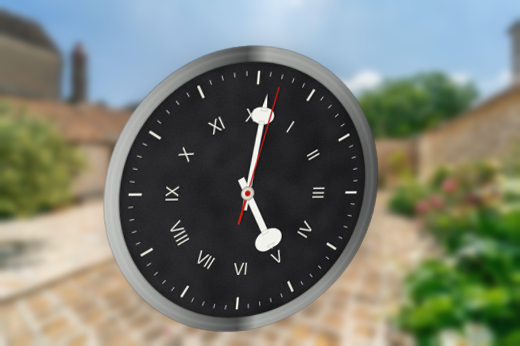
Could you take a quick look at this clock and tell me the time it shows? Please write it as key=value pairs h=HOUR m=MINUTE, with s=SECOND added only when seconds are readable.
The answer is h=5 m=1 s=2
